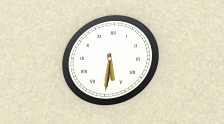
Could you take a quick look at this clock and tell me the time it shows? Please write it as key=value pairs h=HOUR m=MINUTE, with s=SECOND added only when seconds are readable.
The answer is h=5 m=30
